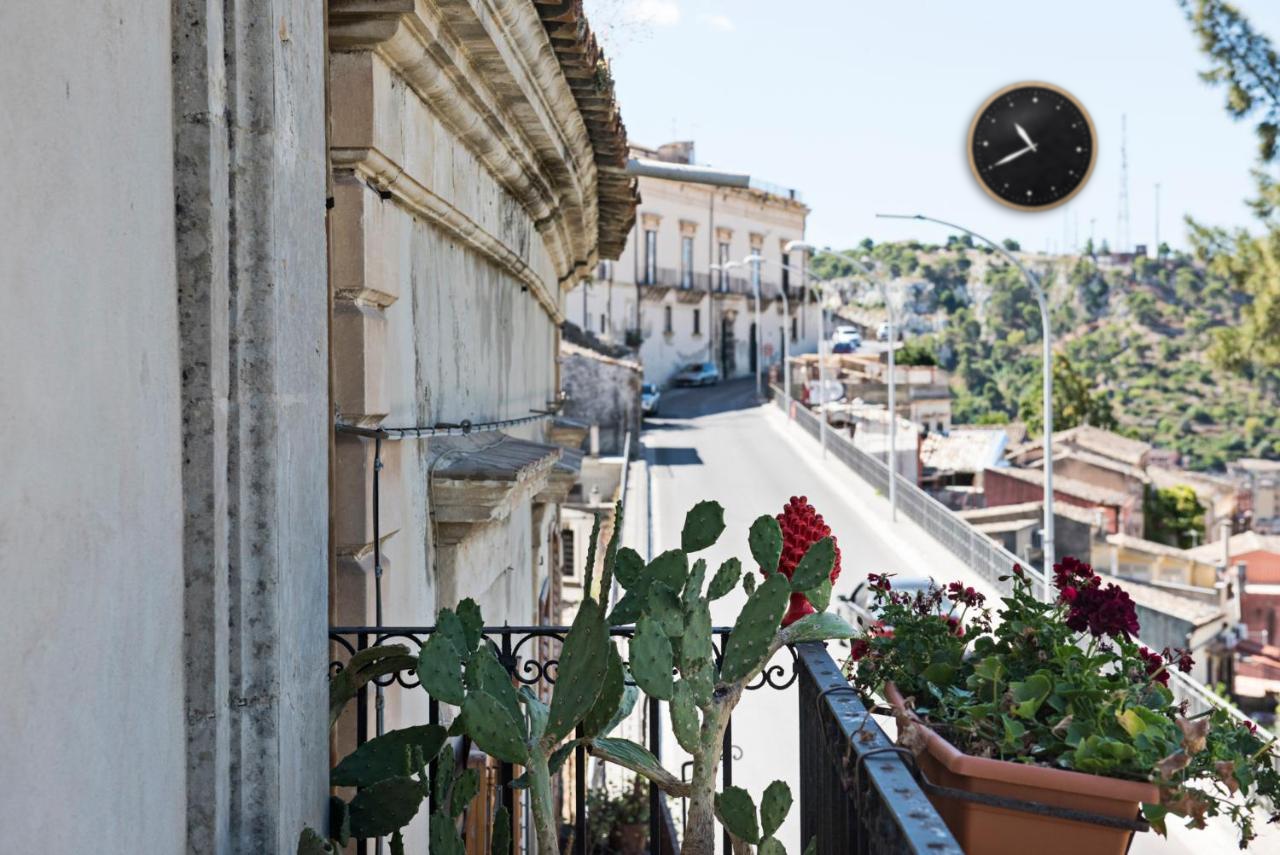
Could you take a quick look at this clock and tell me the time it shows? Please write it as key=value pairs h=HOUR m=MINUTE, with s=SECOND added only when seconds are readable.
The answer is h=10 m=40
